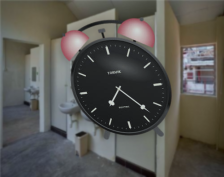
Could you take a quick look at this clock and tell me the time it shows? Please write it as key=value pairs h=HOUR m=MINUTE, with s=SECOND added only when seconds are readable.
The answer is h=7 m=23
